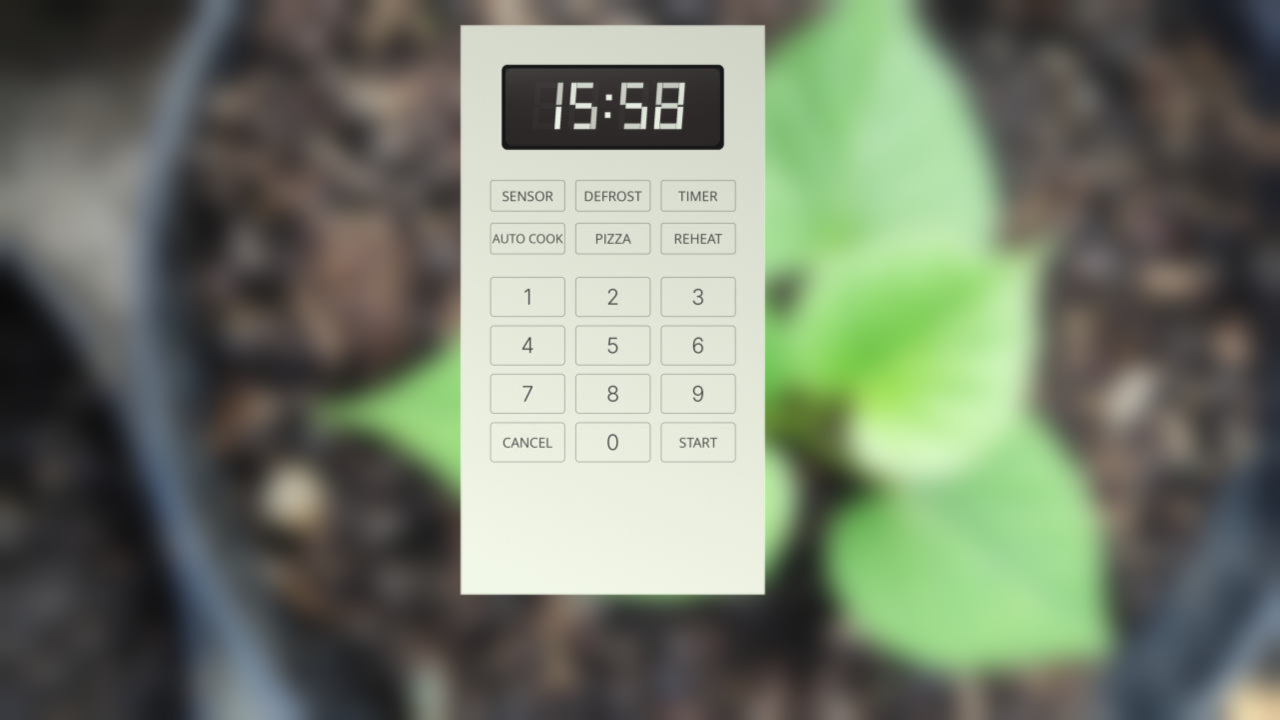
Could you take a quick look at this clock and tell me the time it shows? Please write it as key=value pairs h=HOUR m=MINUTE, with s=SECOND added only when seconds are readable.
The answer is h=15 m=58
